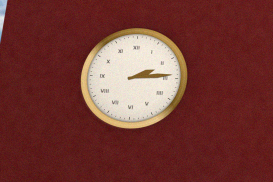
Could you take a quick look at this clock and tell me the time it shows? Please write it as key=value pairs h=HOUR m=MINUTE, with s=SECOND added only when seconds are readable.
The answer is h=2 m=14
